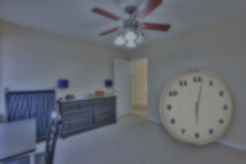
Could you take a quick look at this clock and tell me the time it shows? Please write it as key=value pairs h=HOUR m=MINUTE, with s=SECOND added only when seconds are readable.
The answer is h=6 m=2
